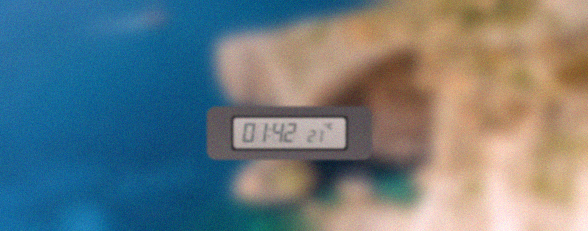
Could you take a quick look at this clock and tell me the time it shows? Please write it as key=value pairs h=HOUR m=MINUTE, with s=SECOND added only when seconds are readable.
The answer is h=1 m=42
